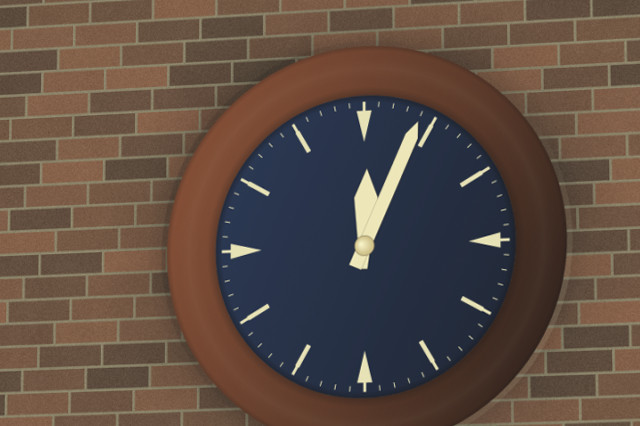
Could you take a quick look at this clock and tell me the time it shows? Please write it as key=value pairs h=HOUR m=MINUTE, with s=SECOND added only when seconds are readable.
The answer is h=12 m=4
